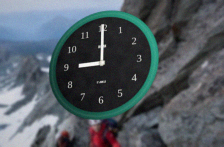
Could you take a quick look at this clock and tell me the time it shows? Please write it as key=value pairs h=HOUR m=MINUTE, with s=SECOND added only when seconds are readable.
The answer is h=9 m=0
